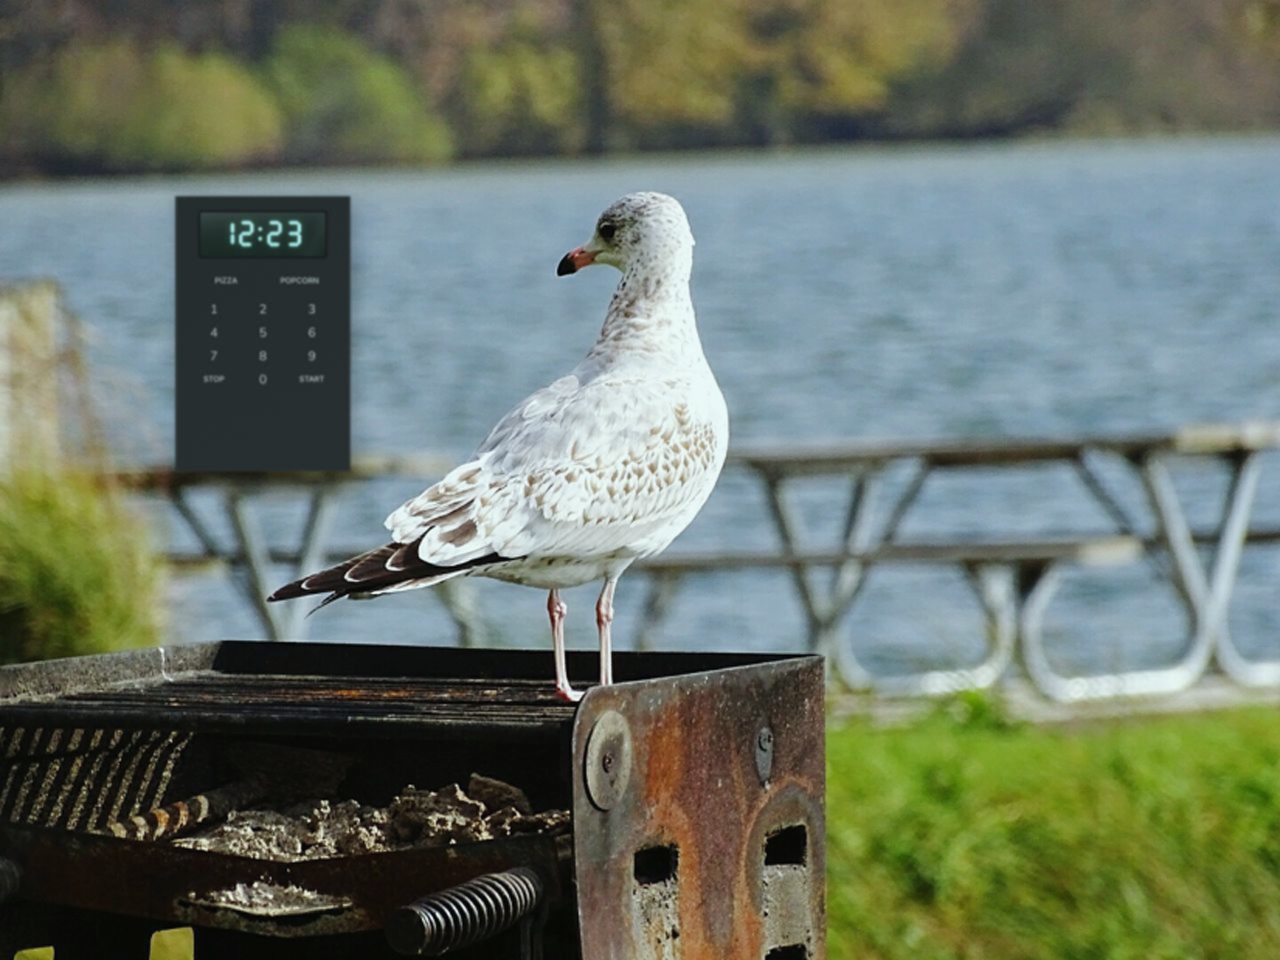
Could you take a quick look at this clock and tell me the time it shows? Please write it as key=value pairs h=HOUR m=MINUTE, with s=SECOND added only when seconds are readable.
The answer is h=12 m=23
